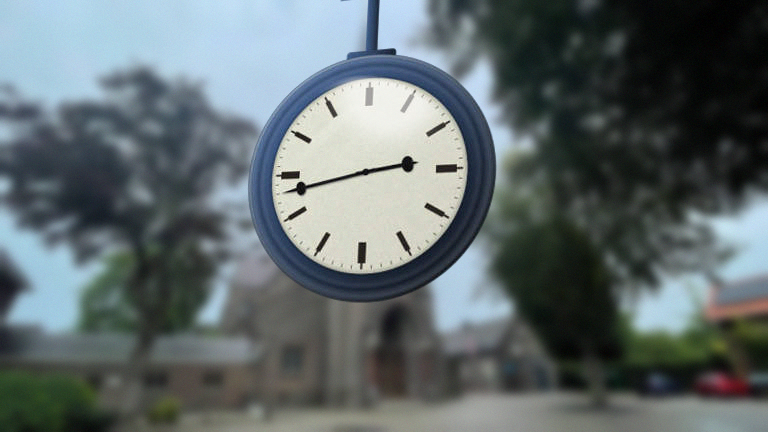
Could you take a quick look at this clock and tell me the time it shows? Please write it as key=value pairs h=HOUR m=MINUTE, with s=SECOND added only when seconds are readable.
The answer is h=2 m=43
